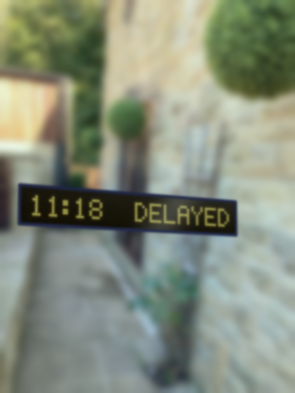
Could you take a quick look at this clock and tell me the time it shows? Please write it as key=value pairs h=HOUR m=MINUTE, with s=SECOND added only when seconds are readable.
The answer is h=11 m=18
